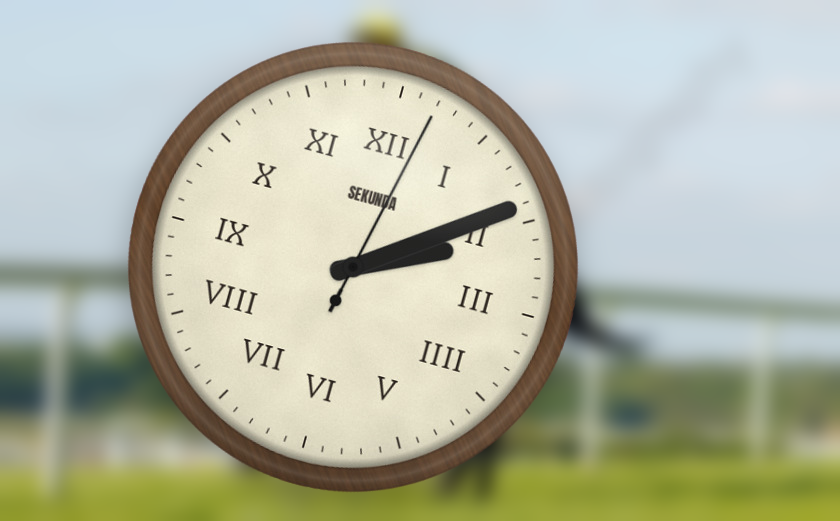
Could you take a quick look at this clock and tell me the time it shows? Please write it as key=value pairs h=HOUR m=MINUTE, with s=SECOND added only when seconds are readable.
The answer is h=2 m=9 s=2
